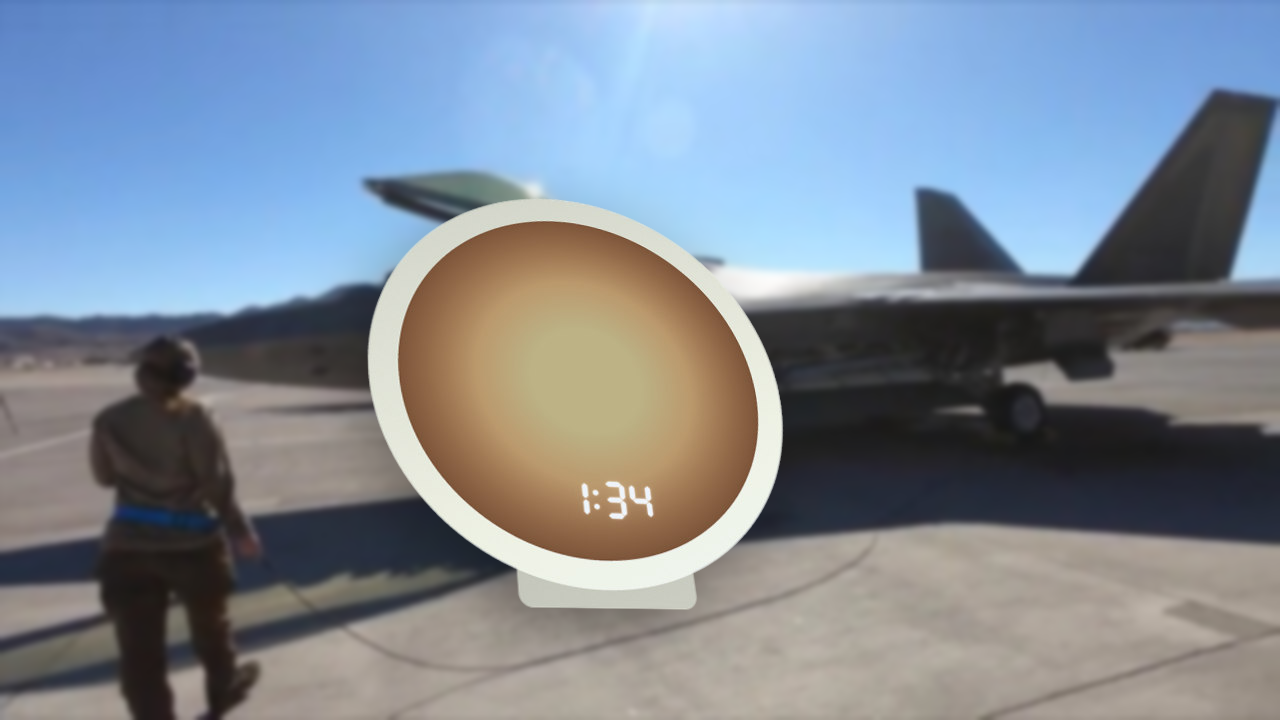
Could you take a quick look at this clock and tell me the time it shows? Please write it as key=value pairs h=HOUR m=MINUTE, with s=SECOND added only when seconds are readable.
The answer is h=1 m=34
